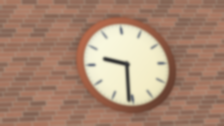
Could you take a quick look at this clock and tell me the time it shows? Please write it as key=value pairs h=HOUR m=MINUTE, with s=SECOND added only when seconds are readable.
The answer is h=9 m=31
